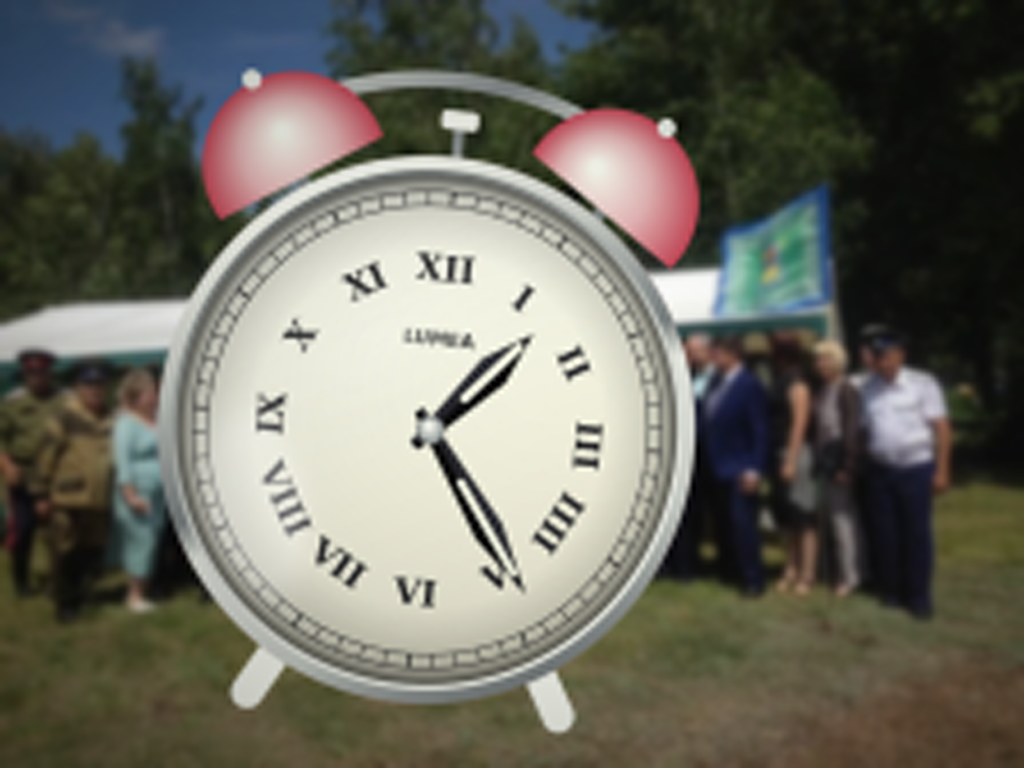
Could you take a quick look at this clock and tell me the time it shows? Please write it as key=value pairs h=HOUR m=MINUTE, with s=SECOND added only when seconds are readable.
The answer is h=1 m=24
